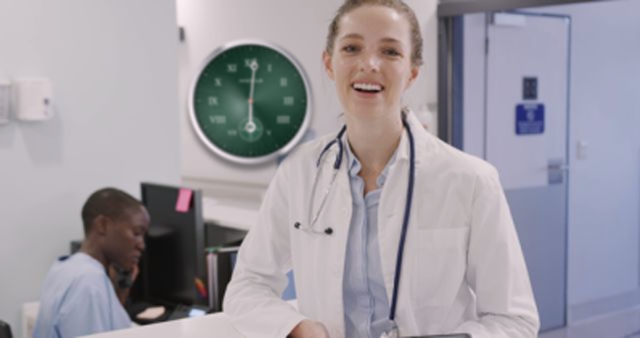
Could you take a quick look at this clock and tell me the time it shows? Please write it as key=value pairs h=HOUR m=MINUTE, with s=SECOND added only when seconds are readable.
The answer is h=6 m=1
